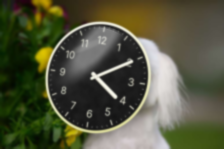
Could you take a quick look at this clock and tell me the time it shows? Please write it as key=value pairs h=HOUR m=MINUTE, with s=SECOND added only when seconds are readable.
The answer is h=4 m=10
